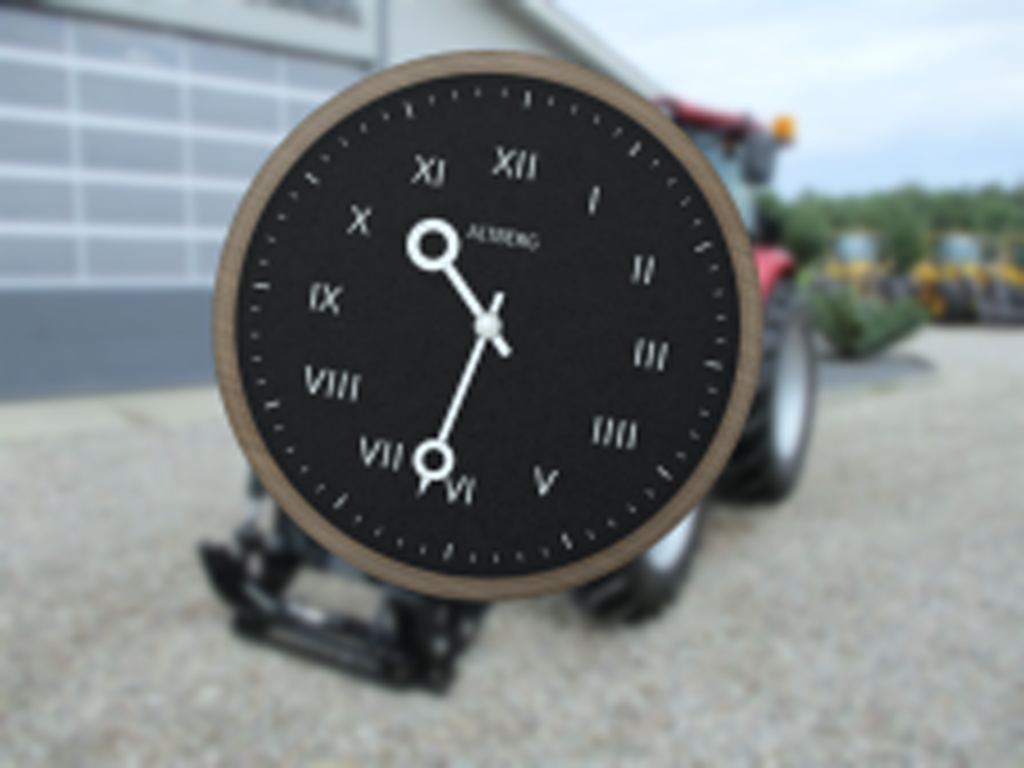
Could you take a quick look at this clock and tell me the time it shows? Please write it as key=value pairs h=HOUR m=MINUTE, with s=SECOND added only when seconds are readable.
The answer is h=10 m=32
